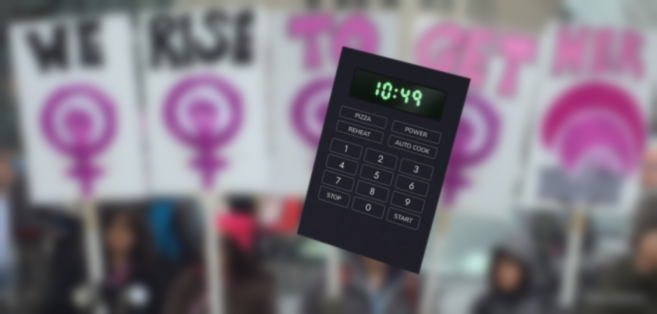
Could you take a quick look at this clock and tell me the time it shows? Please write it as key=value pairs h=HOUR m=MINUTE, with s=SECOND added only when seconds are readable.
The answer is h=10 m=49
